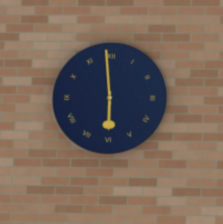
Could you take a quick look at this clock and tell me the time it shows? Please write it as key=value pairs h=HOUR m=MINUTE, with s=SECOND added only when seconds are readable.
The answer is h=5 m=59
